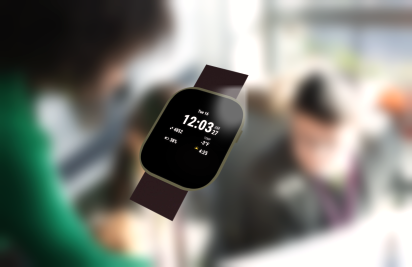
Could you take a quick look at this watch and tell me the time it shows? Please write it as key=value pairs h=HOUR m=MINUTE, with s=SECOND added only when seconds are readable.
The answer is h=12 m=3
